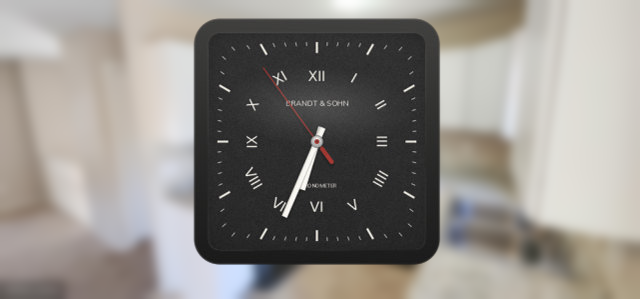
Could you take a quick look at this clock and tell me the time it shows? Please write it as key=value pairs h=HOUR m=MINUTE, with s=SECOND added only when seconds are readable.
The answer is h=6 m=33 s=54
